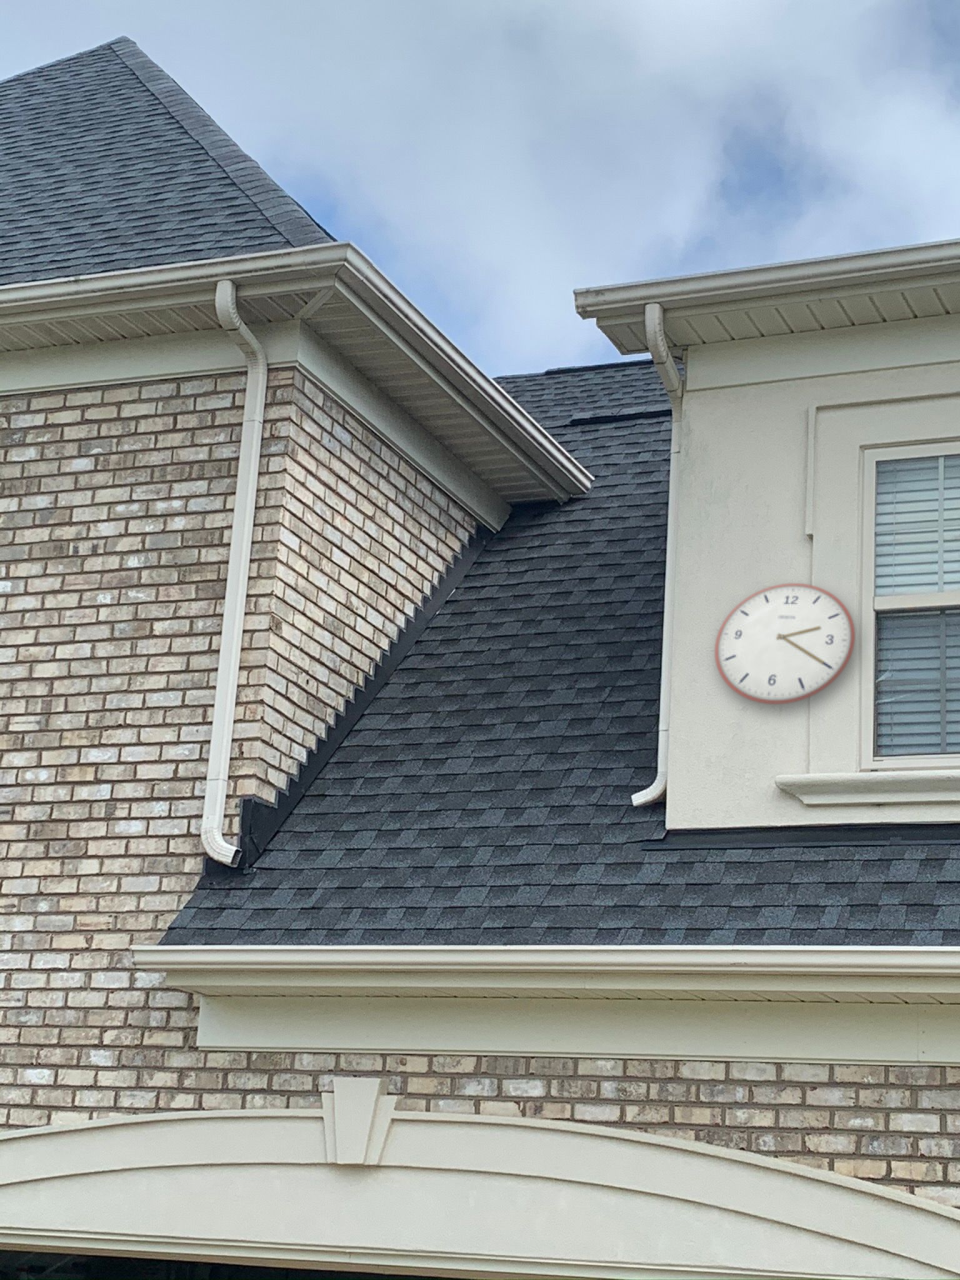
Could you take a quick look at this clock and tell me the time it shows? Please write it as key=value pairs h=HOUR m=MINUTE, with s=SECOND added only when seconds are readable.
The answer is h=2 m=20
